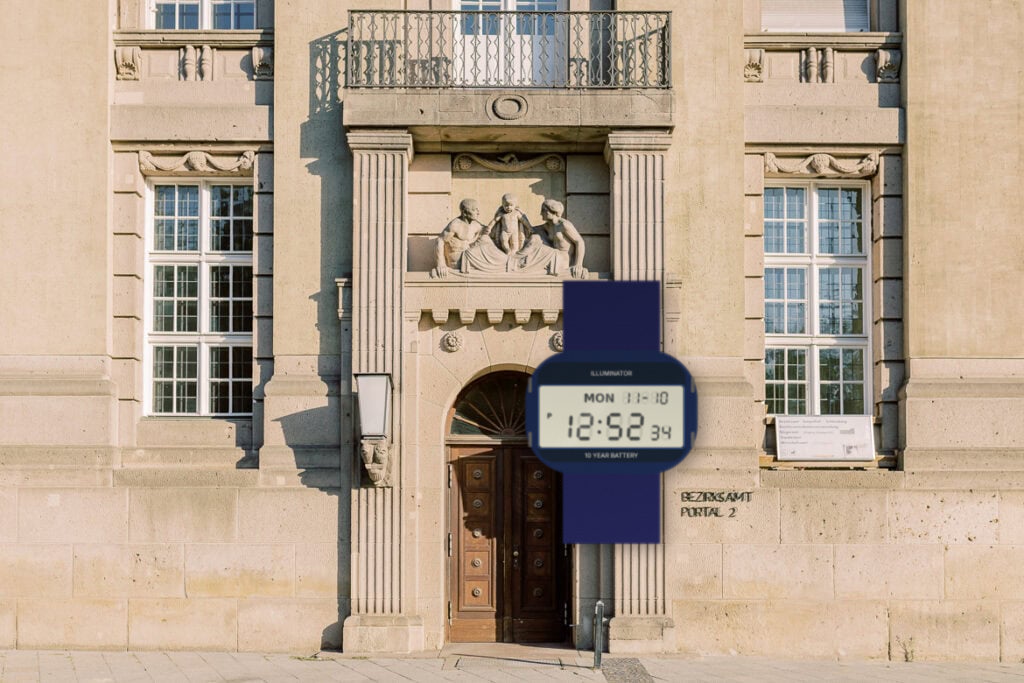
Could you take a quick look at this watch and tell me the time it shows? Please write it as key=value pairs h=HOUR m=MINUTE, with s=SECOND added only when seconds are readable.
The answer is h=12 m=52 s=34
